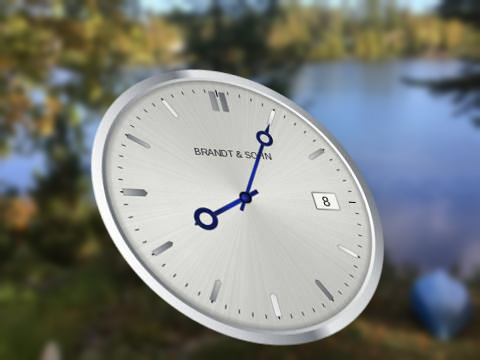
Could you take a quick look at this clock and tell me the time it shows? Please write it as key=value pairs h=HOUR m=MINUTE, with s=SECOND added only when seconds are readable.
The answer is h=8 m=5
